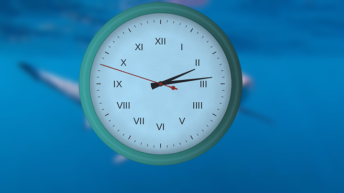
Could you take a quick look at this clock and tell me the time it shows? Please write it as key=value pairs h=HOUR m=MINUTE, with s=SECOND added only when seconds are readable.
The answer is h=2 m=13 s=48
